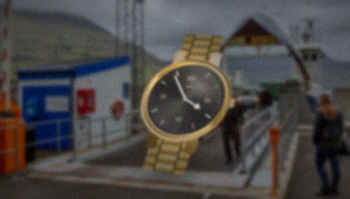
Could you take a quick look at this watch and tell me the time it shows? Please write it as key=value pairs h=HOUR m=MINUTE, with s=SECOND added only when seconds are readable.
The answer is h=3 m=54
